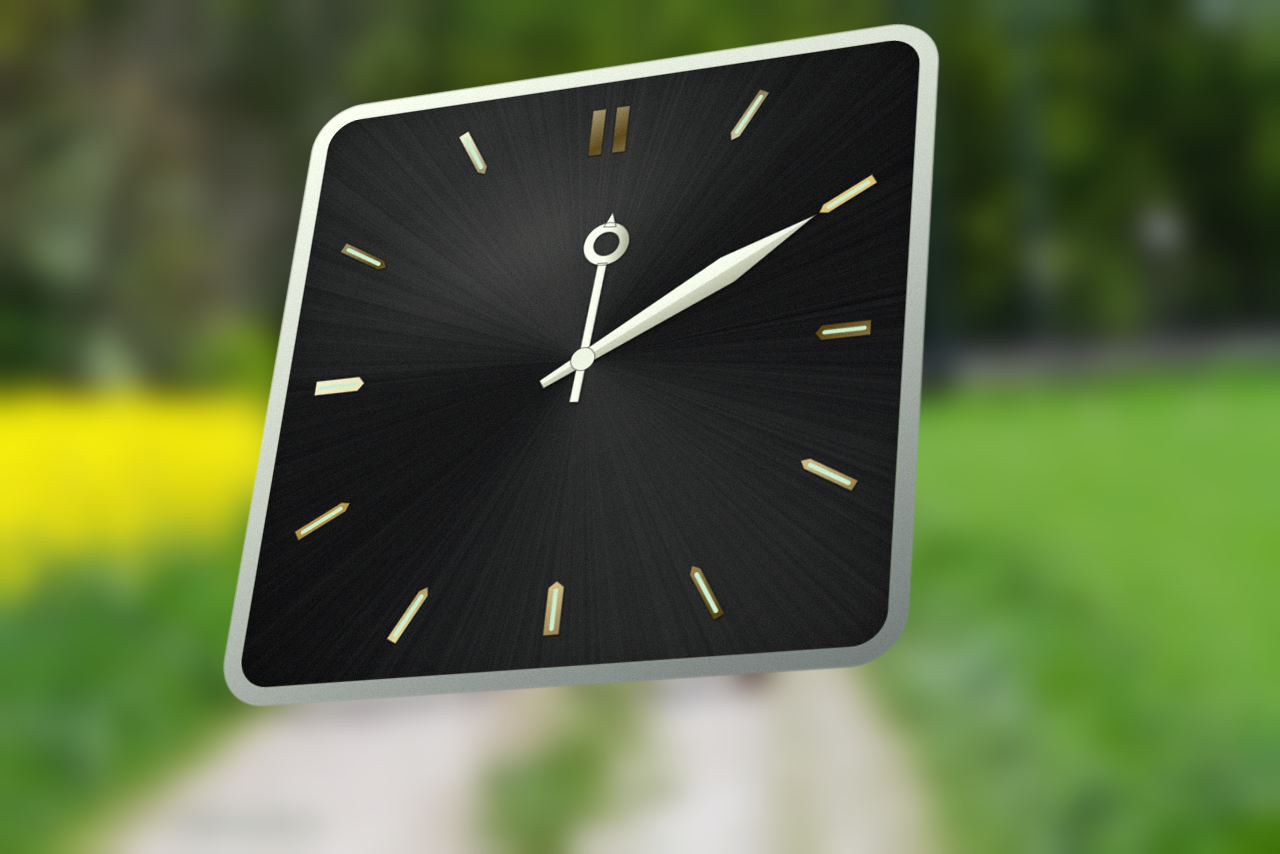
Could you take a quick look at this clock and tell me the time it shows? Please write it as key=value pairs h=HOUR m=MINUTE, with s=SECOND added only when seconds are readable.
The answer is h=12 m=10
